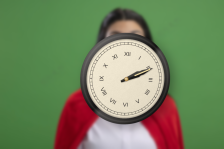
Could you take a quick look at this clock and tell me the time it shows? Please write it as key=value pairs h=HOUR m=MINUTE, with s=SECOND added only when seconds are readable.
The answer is h=2 m=11
